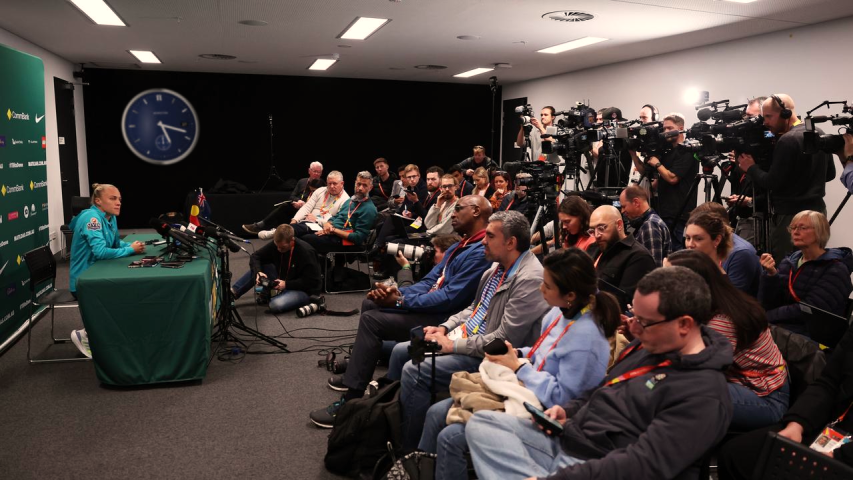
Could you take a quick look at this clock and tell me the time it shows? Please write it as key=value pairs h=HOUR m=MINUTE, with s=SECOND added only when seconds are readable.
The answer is h=5 m=18
